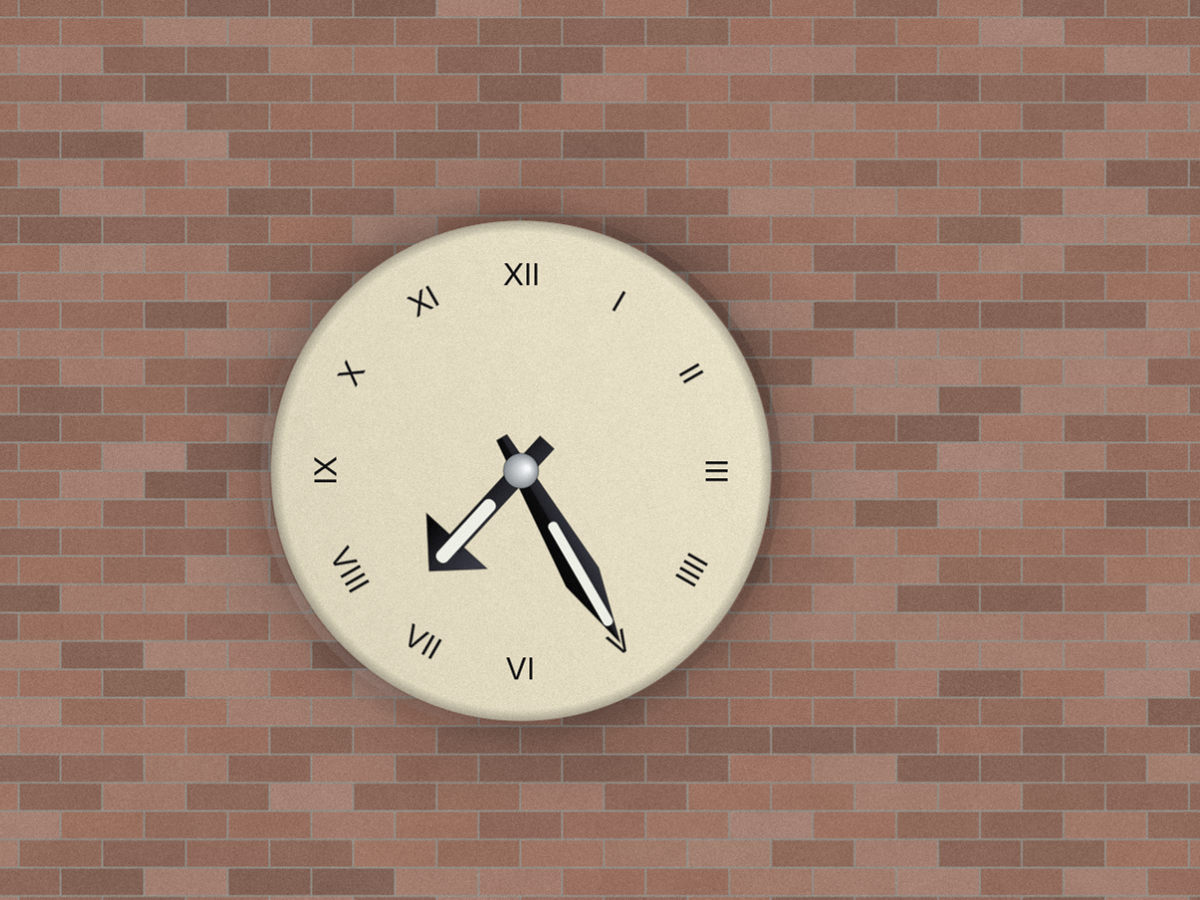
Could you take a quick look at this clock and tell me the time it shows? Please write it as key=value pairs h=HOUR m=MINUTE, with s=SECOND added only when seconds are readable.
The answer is h=7 m=25
